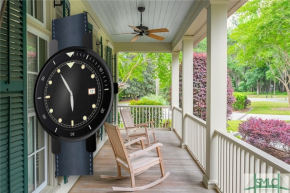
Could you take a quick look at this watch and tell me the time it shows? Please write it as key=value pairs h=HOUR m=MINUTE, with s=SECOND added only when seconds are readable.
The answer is h=5 m=55
